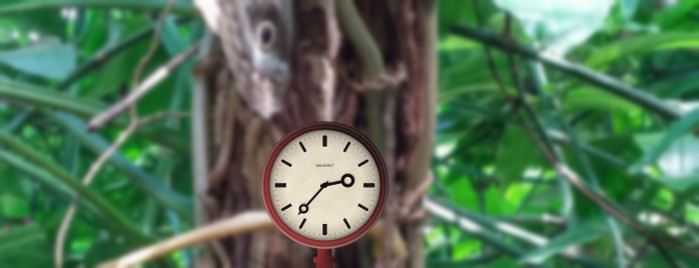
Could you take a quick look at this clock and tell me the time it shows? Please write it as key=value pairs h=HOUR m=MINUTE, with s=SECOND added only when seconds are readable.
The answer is h=2 m=37
